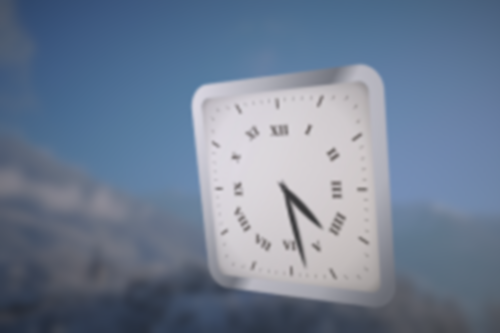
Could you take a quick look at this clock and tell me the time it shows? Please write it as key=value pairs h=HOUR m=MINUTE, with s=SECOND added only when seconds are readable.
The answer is h=4 m=28
